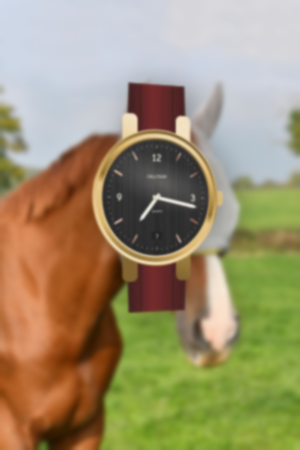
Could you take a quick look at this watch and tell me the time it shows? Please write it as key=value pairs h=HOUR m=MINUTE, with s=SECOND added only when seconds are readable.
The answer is h=7 m=17
